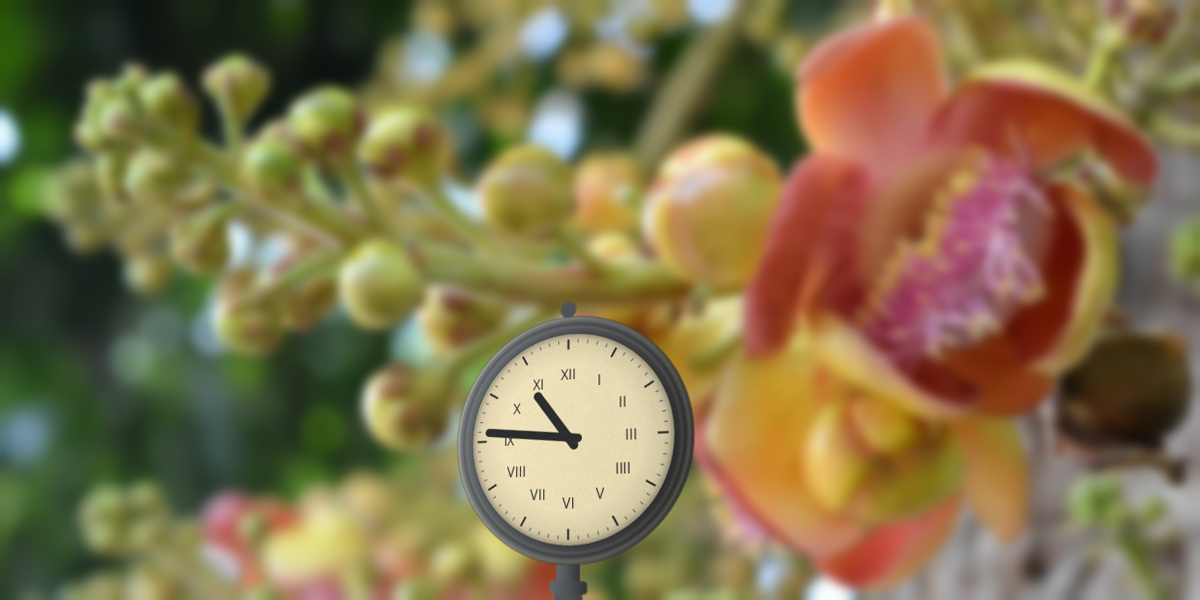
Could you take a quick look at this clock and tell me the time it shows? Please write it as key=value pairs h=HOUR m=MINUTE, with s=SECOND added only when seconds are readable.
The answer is h=10 m=46
